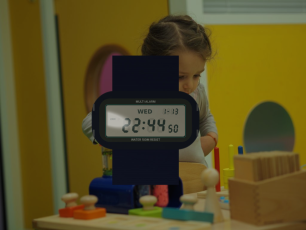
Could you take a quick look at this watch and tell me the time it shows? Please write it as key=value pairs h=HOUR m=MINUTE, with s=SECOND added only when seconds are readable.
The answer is h=22 m=44 s=50
